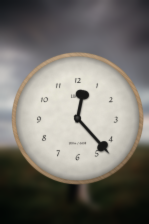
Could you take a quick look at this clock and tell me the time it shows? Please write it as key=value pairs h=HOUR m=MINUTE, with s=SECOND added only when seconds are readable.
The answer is h=12 m=23
